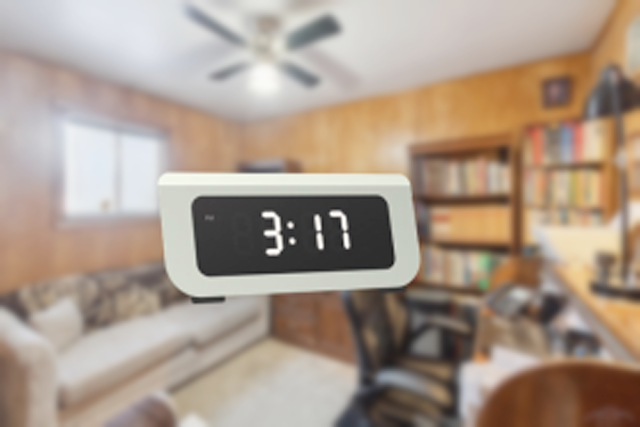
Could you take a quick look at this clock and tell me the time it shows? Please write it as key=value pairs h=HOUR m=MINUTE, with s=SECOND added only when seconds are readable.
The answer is h=3 m=17
